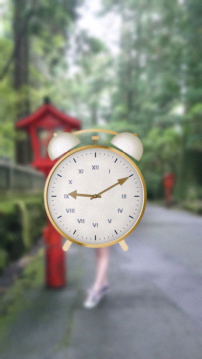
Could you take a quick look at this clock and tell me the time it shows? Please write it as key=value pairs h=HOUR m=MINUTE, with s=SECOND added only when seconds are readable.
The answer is h=9 m=10
